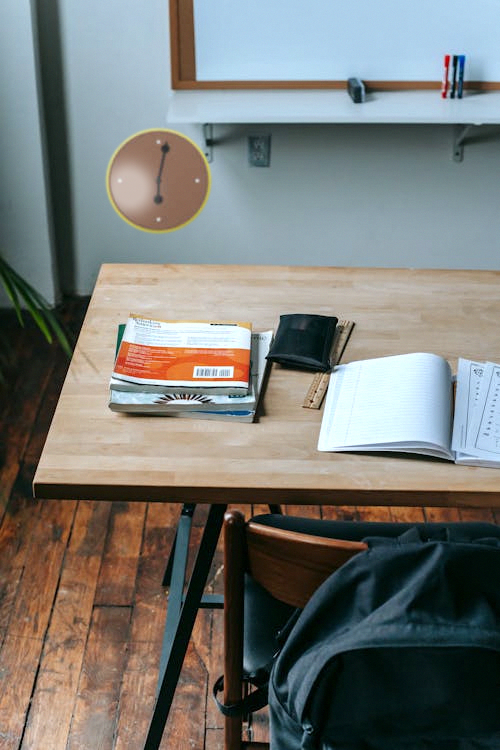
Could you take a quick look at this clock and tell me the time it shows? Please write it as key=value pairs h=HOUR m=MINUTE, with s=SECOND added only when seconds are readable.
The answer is h=6 m=2
